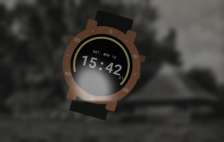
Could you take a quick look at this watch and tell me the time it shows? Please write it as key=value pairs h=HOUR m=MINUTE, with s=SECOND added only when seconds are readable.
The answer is h=15 m=42
